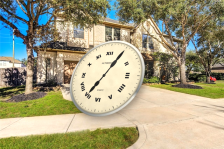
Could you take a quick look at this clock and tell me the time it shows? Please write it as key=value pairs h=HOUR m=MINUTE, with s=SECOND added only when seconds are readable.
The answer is h=7 m=5
